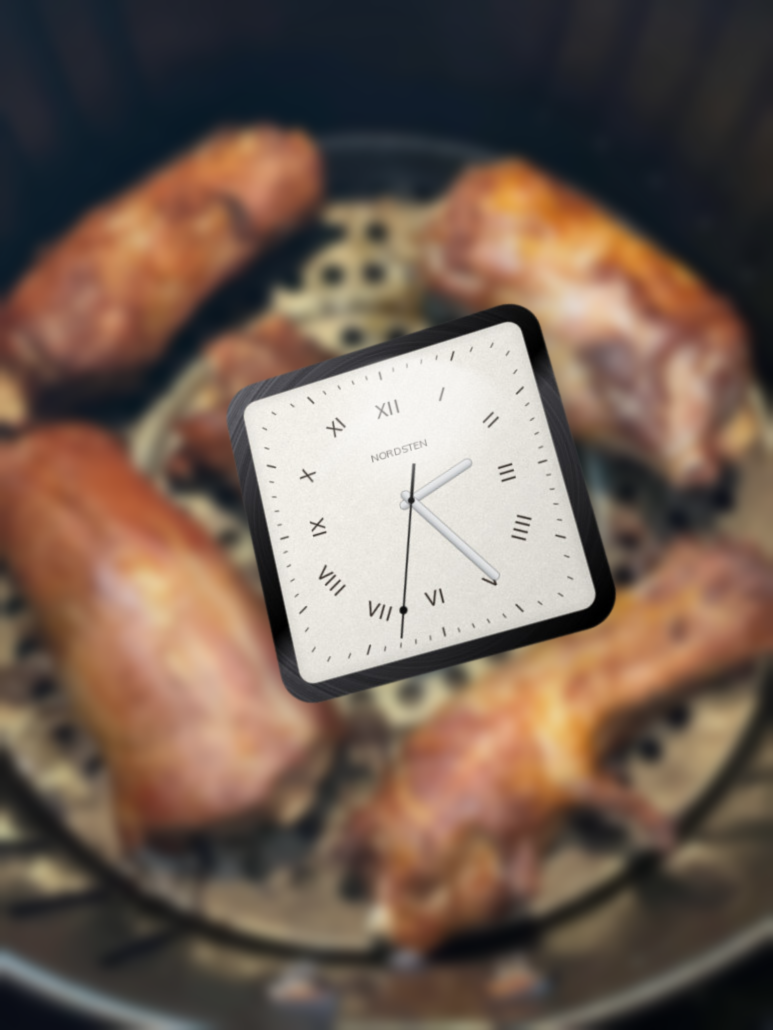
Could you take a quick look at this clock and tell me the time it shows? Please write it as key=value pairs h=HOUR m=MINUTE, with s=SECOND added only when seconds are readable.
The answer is h=2 m=24 s=33
